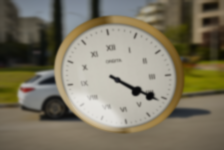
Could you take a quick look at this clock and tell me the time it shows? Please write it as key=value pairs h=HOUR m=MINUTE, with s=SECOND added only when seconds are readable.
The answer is h=4 m=21
